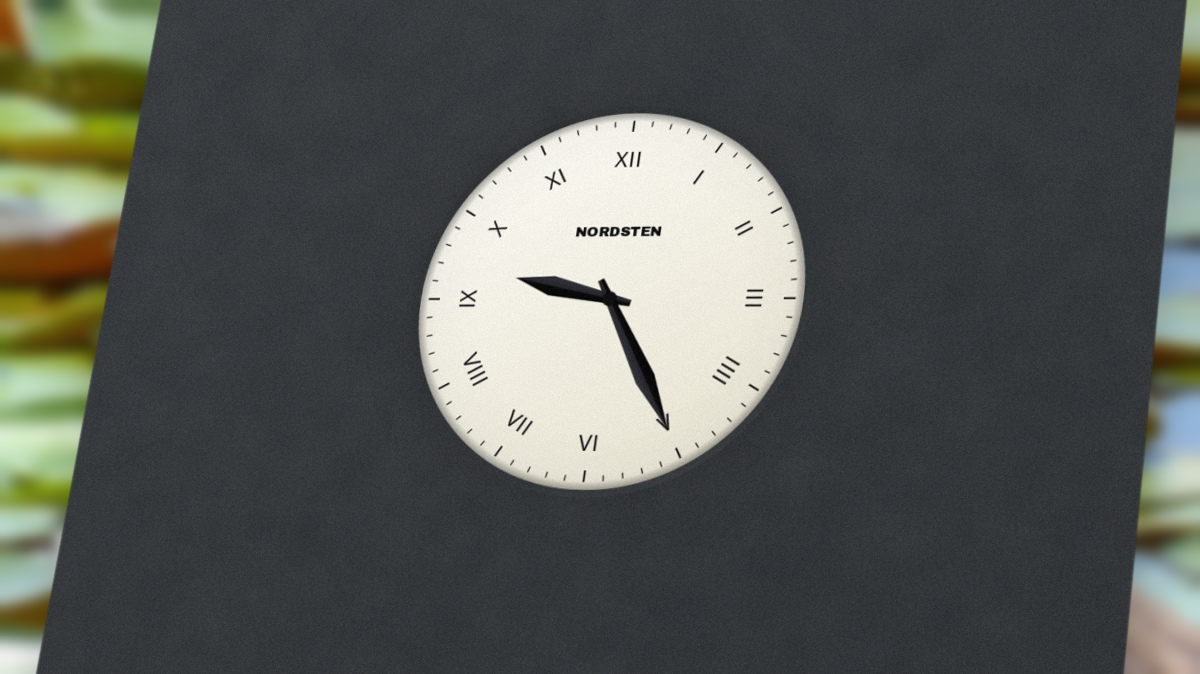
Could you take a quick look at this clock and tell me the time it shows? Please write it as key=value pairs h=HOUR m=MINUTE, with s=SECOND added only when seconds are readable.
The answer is h=9 m=25
